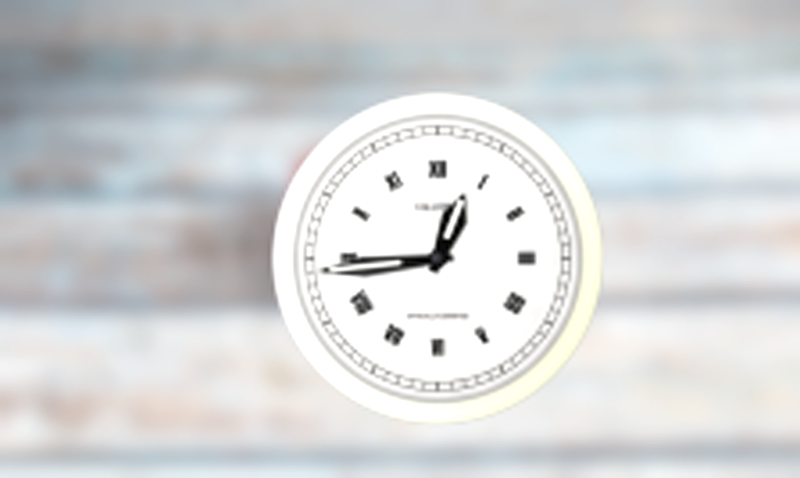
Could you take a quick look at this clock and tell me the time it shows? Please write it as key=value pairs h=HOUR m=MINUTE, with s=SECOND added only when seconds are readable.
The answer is h=12 m=44
